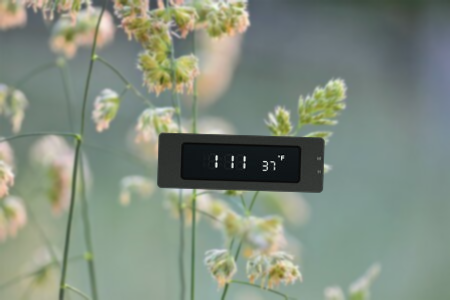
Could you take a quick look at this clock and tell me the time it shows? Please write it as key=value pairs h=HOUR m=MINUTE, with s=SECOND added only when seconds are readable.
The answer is h=1 m=11
